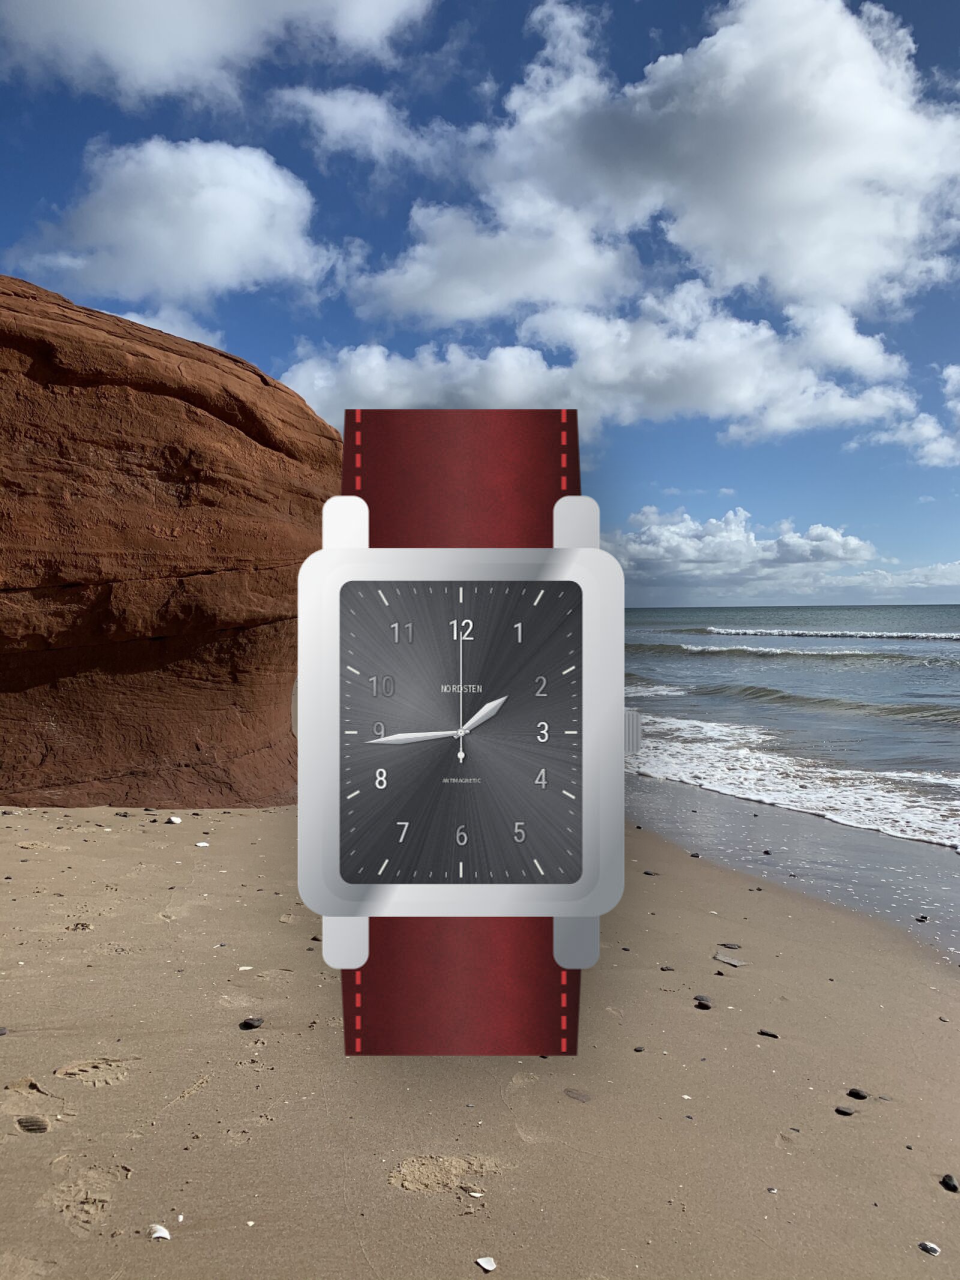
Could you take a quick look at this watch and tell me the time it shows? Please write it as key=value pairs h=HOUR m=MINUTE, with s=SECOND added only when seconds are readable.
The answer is h=1 m=44 s=0
